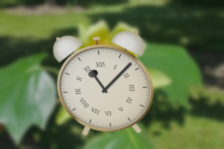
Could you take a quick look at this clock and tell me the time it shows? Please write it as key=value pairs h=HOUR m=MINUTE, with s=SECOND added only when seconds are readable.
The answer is h=11 m=8
